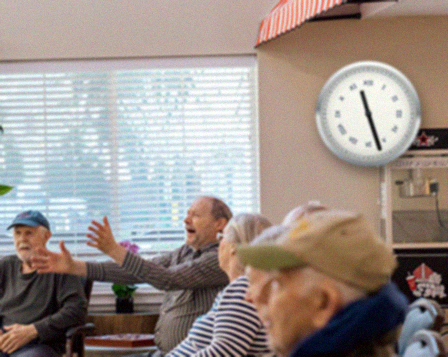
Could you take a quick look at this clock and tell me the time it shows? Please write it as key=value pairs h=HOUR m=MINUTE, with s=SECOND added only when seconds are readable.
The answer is h=11 m=27
